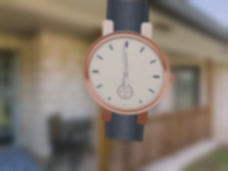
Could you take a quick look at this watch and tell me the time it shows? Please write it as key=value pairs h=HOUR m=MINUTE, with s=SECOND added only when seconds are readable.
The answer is h=5 m=59
